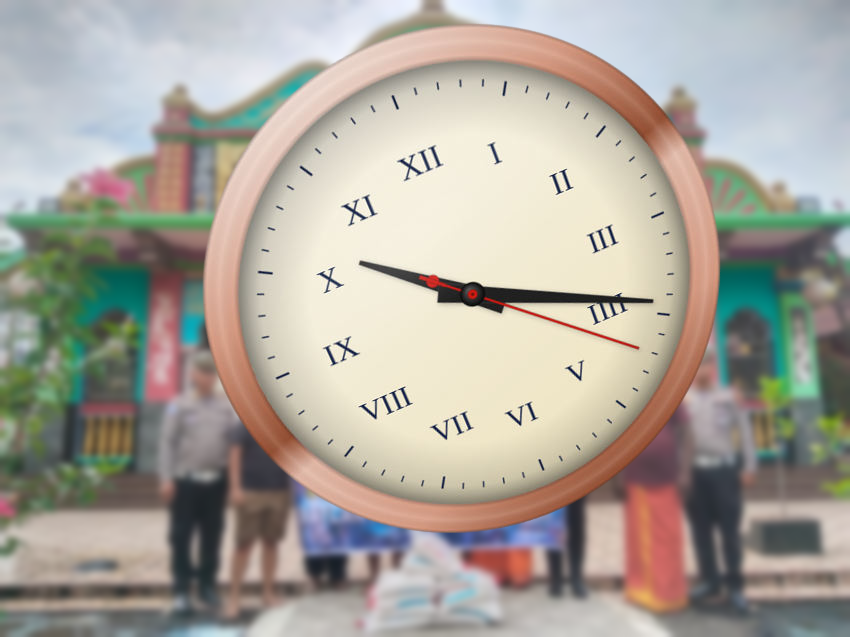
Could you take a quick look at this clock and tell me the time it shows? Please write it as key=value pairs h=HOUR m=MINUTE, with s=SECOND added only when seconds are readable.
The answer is h=10 m=19 s=22
